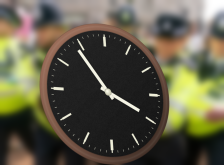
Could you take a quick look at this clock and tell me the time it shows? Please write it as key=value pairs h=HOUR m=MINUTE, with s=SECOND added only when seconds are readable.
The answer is h=3 m=54
